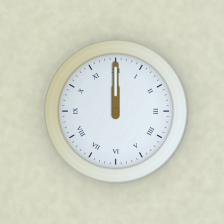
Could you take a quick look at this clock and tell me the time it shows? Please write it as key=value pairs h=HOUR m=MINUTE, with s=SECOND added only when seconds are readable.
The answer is h=12 m=0
